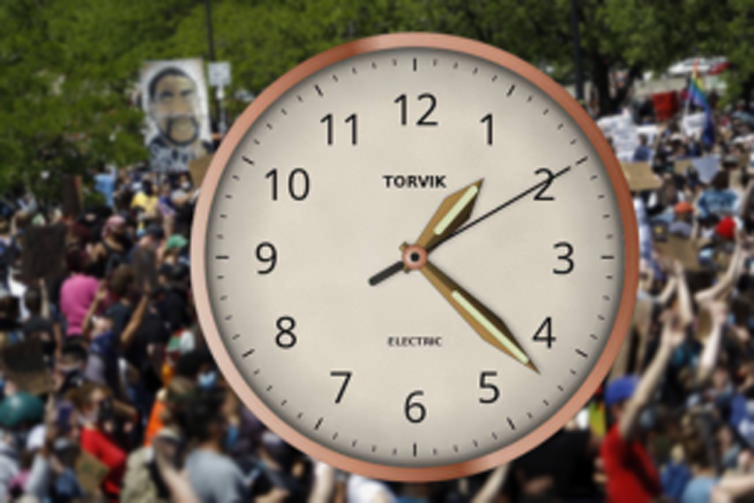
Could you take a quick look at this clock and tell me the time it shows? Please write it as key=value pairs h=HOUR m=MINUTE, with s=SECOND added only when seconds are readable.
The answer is h=1 m=22 s=10
